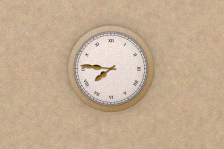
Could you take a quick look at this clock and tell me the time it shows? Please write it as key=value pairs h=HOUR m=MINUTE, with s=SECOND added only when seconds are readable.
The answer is h=7 m=46
